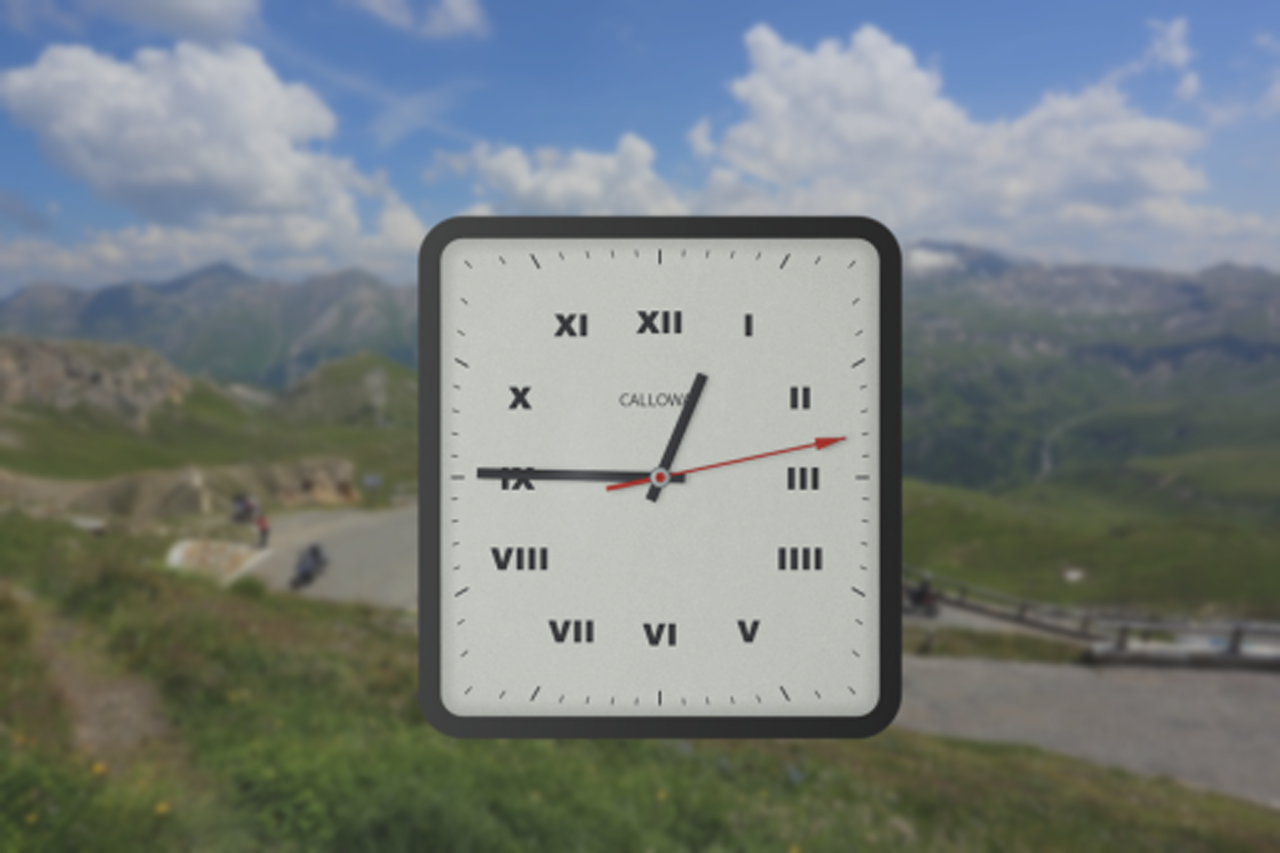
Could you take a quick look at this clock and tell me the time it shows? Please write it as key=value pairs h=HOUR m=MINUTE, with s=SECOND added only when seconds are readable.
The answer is h=12 m=45 s=13
